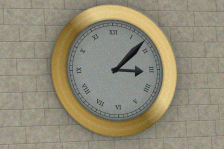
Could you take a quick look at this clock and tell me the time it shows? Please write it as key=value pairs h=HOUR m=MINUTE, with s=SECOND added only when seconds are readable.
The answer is h=3 m=8
